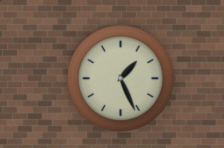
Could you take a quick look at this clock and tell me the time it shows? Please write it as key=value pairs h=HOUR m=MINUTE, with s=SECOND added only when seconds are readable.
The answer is h=1 m=26
